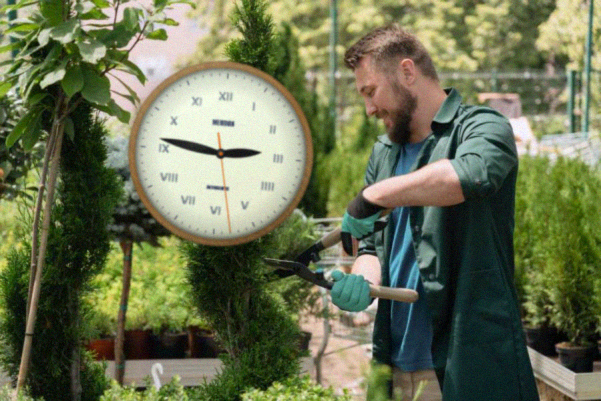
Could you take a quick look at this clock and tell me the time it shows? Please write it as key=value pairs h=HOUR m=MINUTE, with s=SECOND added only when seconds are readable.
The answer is h=2 m=46 s=28
